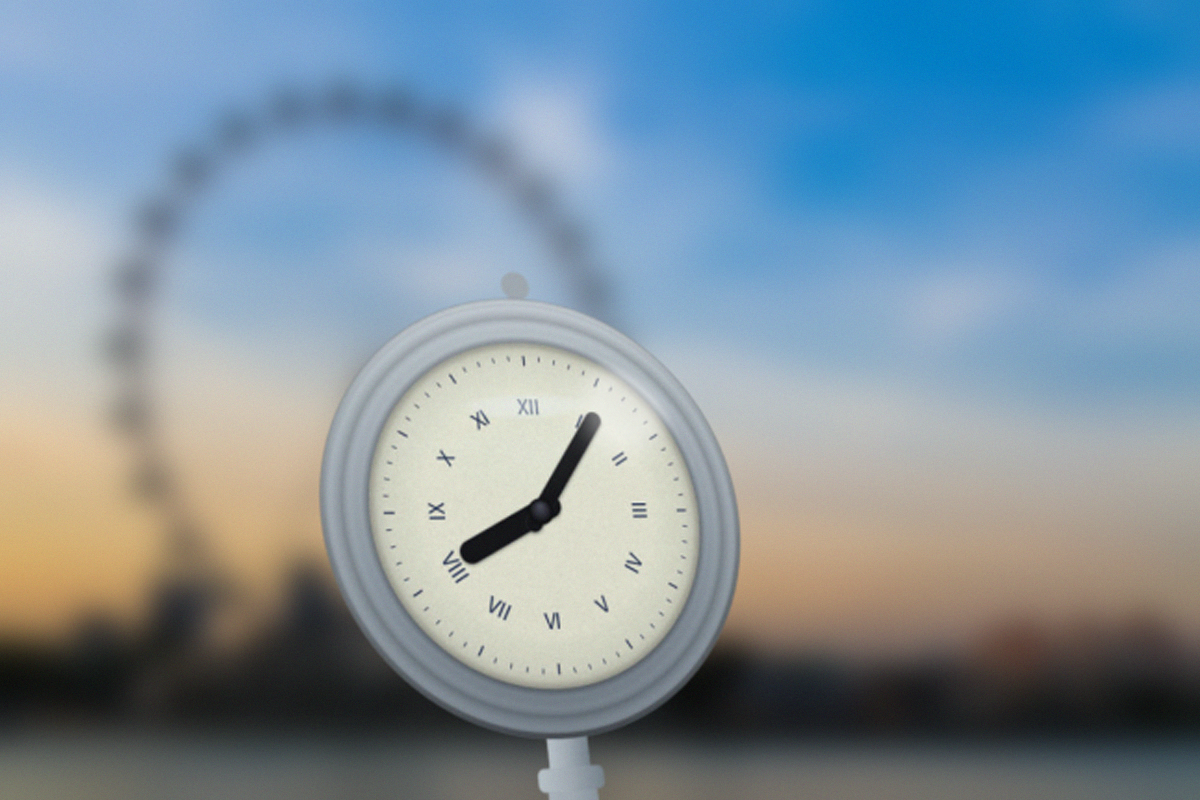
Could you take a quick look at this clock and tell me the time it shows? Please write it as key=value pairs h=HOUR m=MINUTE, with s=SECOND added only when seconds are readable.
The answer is h=8 m=6
